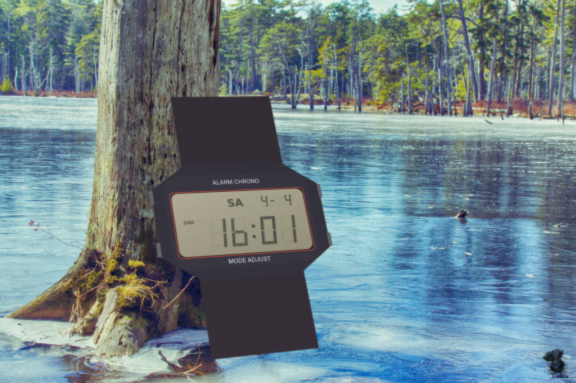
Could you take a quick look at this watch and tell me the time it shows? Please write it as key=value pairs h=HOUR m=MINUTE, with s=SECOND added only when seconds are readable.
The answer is h=16 m=1
